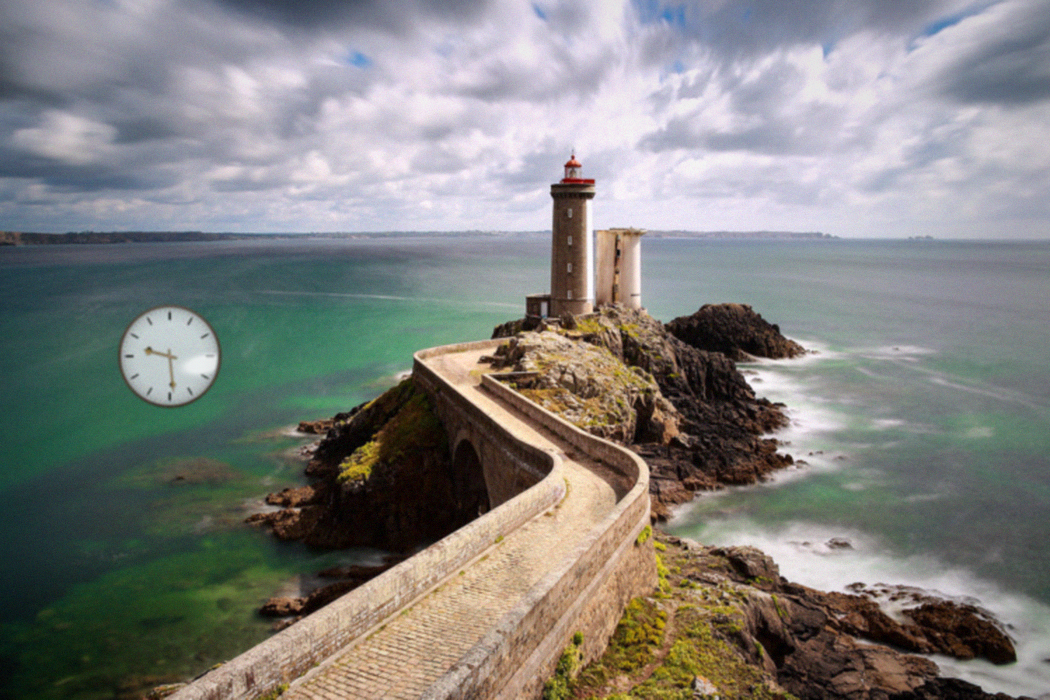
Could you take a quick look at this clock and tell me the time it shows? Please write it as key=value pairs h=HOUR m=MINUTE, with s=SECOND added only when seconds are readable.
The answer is h=9 m=29
